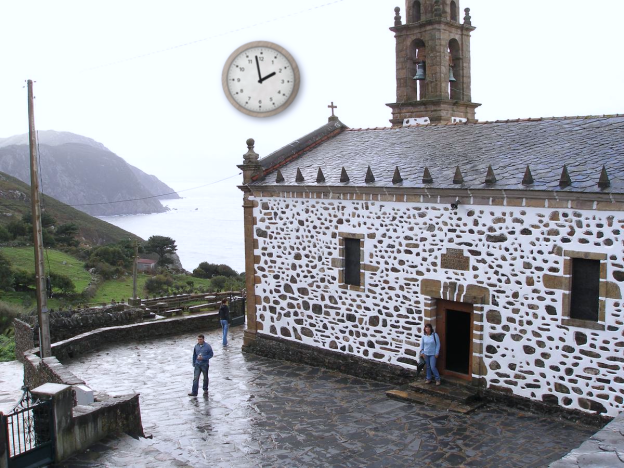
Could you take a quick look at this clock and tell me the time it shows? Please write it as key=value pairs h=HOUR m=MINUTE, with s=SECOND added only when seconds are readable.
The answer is h=1 m=58
